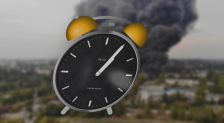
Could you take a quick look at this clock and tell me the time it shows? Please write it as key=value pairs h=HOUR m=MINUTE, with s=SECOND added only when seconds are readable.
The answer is h=1 m=5
